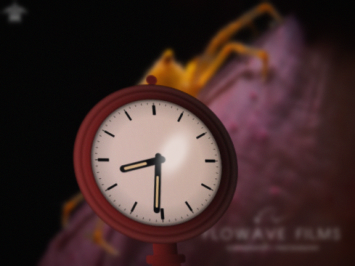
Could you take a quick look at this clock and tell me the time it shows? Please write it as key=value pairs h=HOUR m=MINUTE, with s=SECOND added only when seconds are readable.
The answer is h=8 m=31
